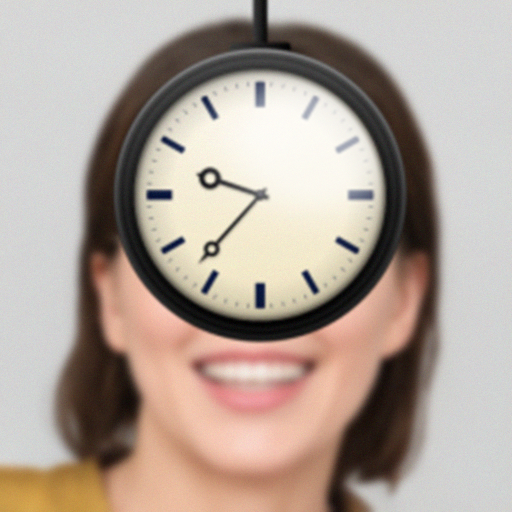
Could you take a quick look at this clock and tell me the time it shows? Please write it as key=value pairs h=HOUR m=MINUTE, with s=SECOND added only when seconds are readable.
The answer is h=9 m=37
